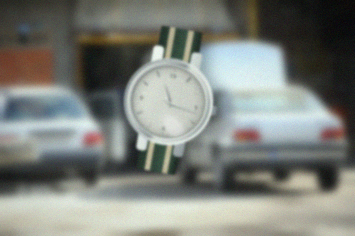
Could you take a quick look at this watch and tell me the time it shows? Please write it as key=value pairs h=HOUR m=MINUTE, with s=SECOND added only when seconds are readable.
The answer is h=11 m=17
